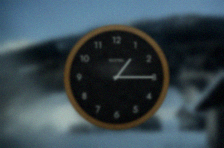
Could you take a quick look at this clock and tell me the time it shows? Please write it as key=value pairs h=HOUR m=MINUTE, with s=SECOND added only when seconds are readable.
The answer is h=1 m=15
